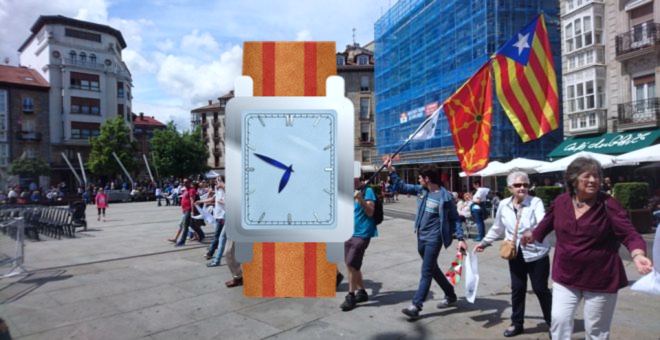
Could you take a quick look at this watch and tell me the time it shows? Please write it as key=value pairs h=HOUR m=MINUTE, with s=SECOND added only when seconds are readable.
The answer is h=6 m=49
